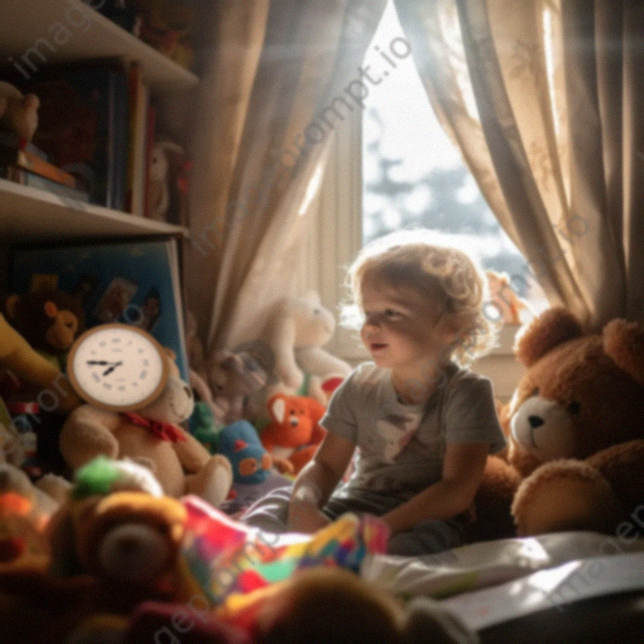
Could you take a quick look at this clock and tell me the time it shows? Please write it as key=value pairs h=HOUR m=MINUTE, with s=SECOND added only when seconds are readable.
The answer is h=7 m=46
